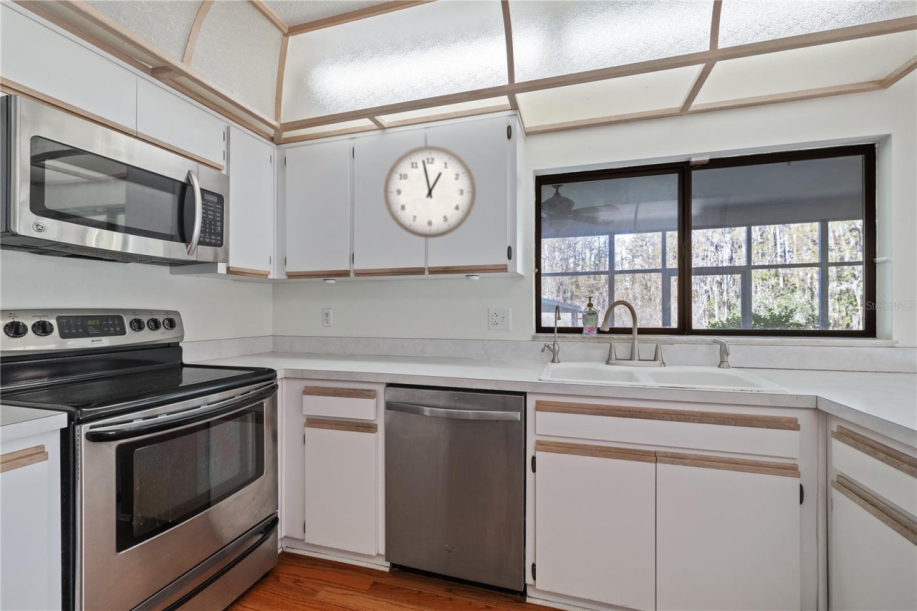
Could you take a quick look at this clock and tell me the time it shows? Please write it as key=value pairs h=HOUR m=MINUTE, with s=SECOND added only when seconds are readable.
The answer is h=12 m=58
